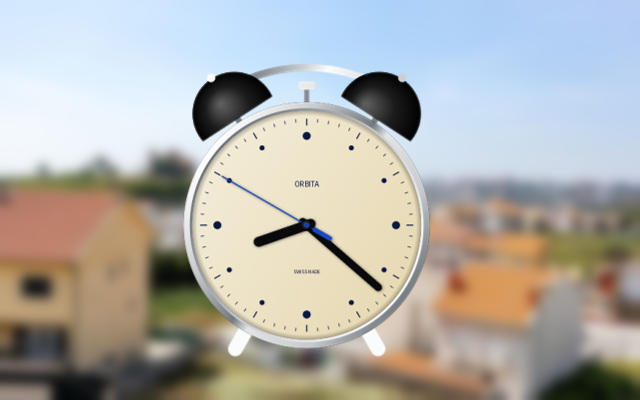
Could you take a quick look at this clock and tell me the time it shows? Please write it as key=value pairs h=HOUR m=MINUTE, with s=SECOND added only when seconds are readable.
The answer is h=8 m=21 s=50
